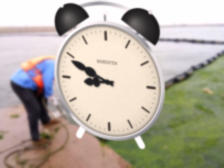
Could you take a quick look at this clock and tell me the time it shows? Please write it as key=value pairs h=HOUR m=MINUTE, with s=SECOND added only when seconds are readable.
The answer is h=8 m=49
